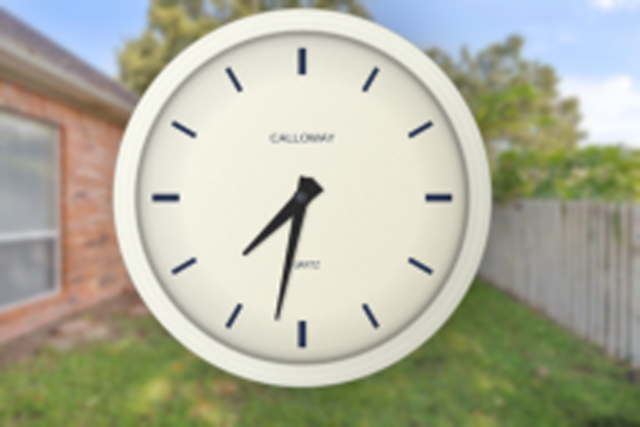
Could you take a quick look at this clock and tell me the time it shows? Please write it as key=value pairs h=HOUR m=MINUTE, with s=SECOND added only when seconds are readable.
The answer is h=7 m=32
